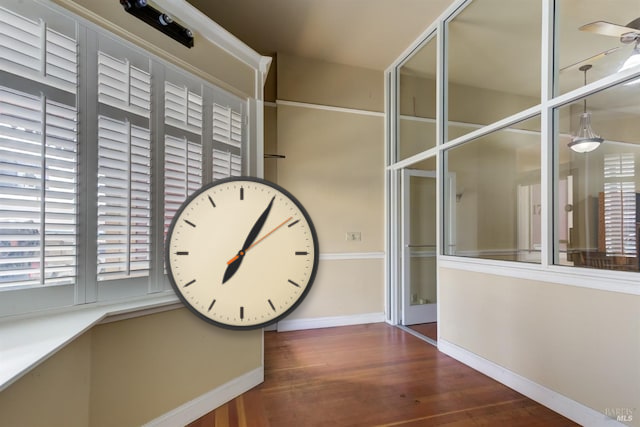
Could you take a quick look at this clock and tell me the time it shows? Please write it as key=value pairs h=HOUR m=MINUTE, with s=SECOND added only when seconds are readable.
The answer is h=7 m=5 s=9
